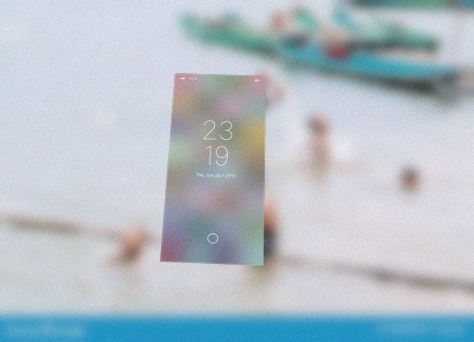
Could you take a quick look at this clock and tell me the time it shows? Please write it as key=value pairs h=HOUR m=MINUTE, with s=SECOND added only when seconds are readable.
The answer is h=23 m=19
